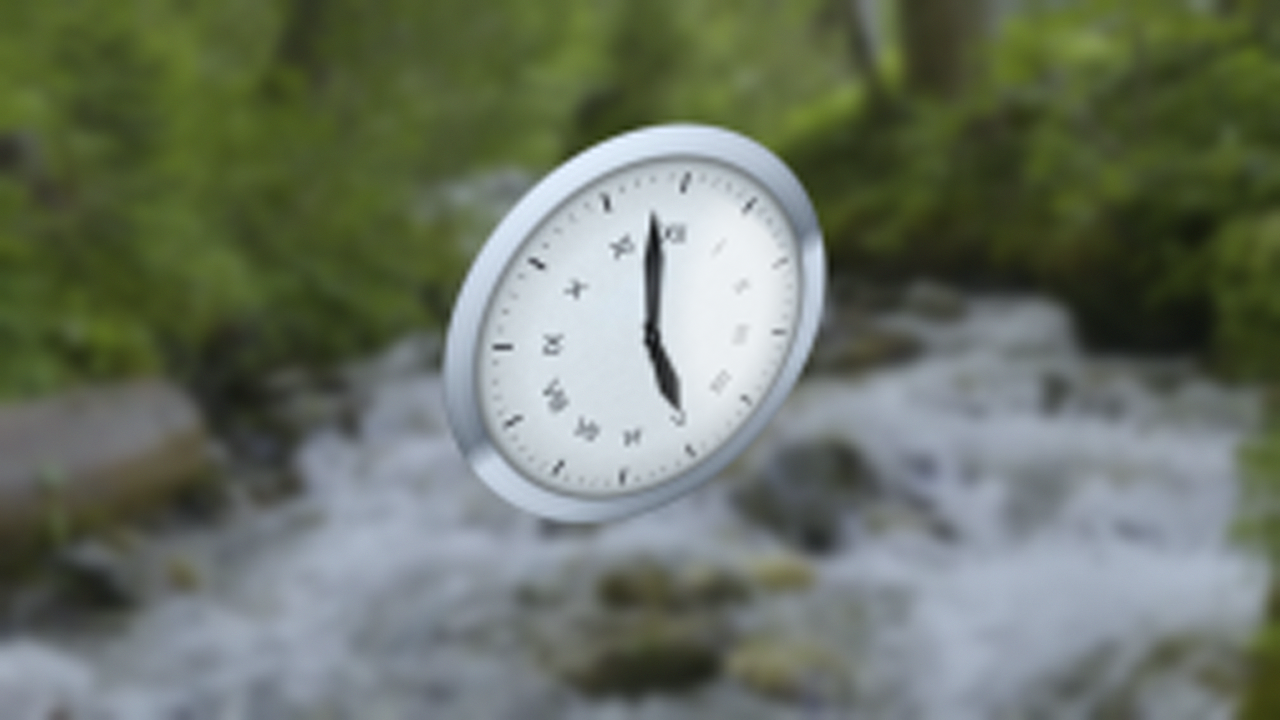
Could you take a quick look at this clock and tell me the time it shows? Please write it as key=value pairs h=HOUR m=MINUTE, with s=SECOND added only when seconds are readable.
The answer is h=4 m=58
